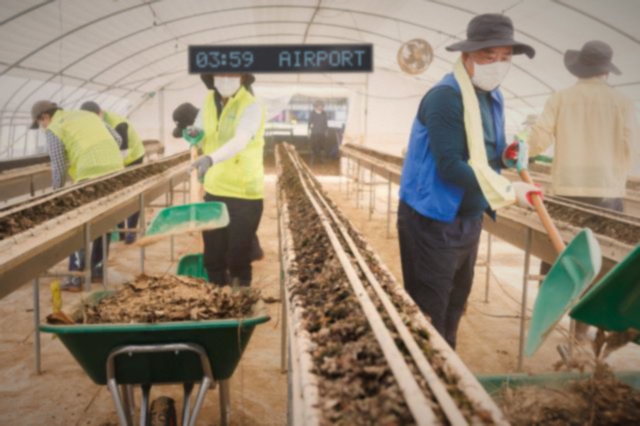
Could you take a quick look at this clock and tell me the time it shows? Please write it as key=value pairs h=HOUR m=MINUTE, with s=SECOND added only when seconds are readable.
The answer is h=3 m=59
